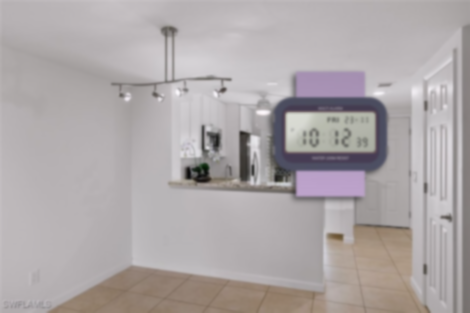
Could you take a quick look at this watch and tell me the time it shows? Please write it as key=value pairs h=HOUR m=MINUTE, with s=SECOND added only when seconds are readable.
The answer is h=10 m=12
